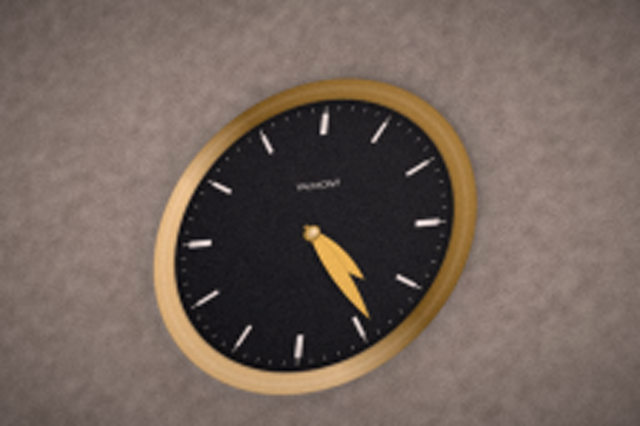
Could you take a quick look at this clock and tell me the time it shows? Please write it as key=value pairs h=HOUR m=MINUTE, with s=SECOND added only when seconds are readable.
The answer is h=4 m=24
